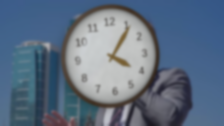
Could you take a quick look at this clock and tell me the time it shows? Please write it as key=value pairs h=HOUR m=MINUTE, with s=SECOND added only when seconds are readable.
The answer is h=4 m=6
